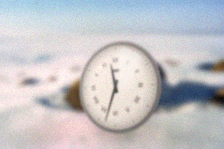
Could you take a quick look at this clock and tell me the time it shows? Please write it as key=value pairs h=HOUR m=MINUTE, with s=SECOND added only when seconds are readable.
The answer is h=11 m=33
